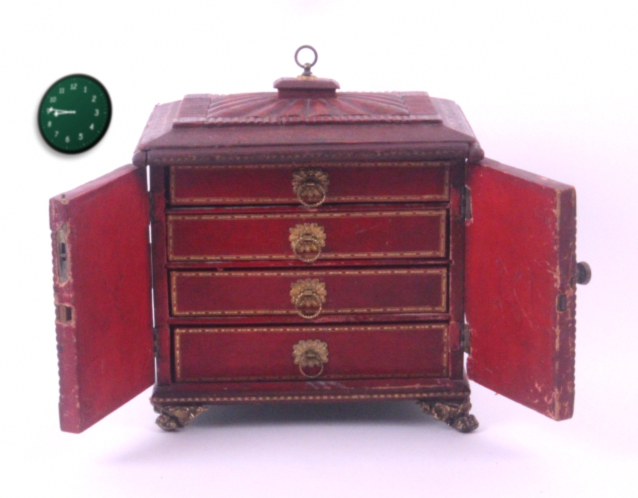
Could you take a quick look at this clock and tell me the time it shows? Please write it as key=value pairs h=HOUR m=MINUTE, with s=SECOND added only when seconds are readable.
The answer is h=8 m=46
